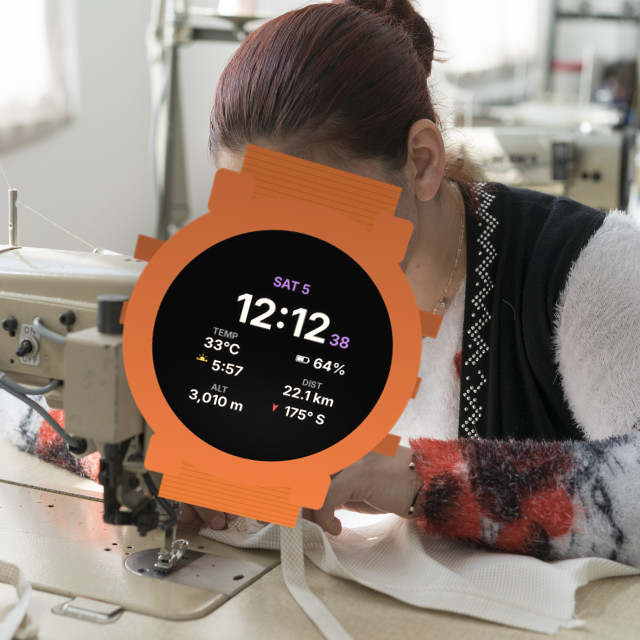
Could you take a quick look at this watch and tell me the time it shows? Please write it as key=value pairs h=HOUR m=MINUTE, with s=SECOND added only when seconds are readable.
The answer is h=12 m=12 s=38
